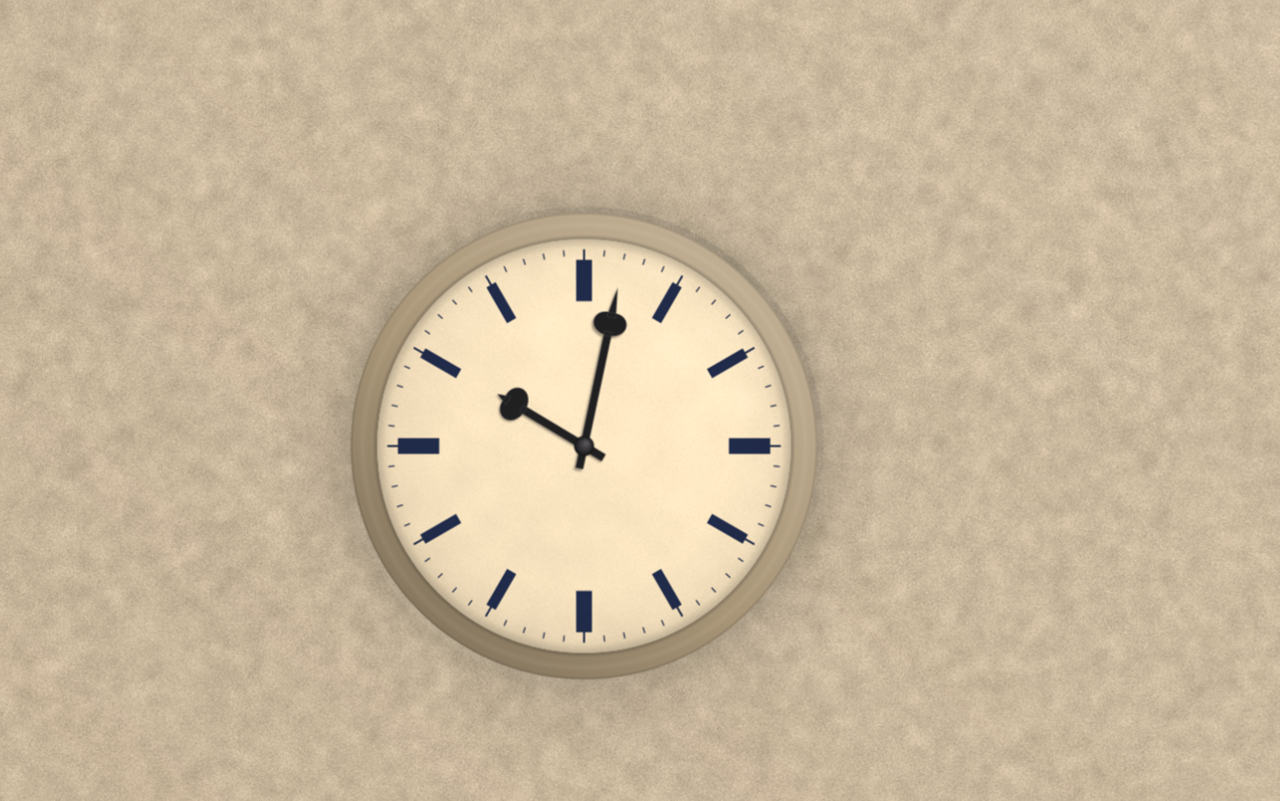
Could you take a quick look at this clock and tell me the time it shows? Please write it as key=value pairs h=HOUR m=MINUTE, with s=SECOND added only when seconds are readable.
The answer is h=10 m=2
